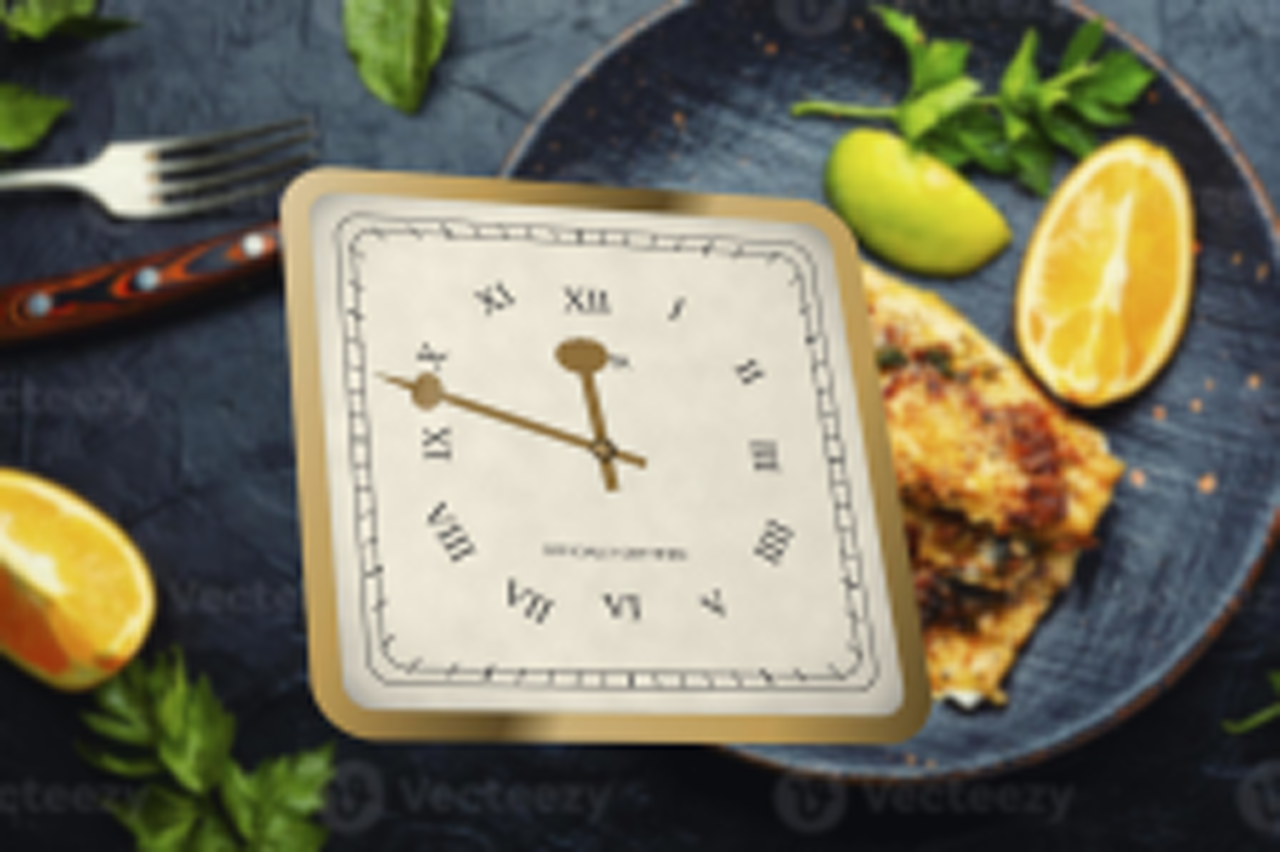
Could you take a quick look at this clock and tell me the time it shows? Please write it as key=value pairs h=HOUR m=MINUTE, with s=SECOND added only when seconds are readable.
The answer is h=11 m=48
